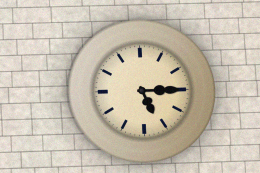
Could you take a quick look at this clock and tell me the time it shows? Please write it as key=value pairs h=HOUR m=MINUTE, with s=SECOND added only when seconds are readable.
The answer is h=5 m=15
